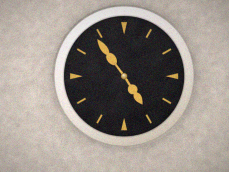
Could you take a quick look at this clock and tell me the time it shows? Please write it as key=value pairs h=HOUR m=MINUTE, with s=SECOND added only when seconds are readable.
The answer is h=4 m=54
